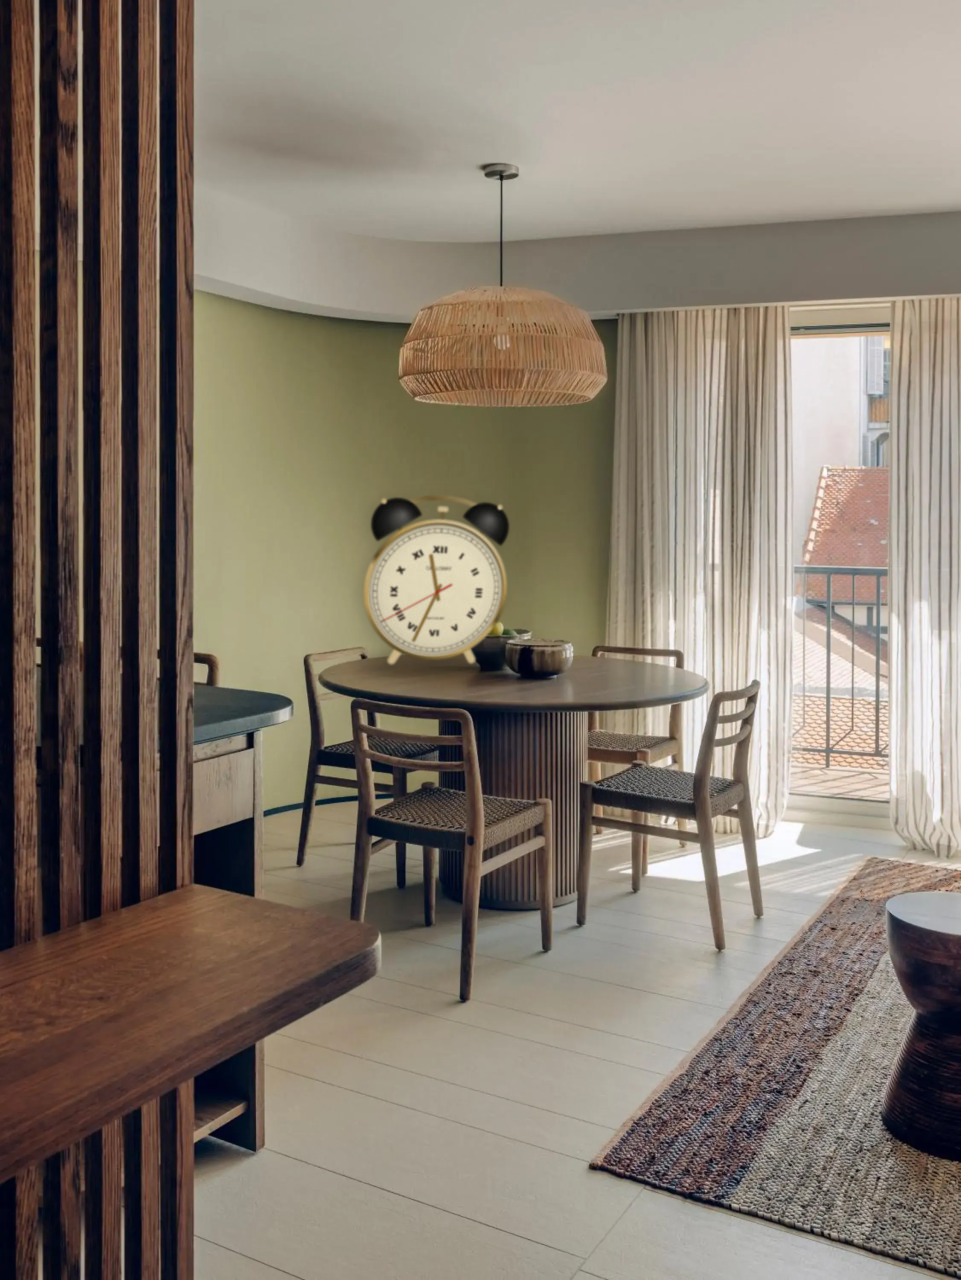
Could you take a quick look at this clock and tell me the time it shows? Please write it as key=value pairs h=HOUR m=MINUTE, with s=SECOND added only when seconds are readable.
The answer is h=11 m=33 s=40
